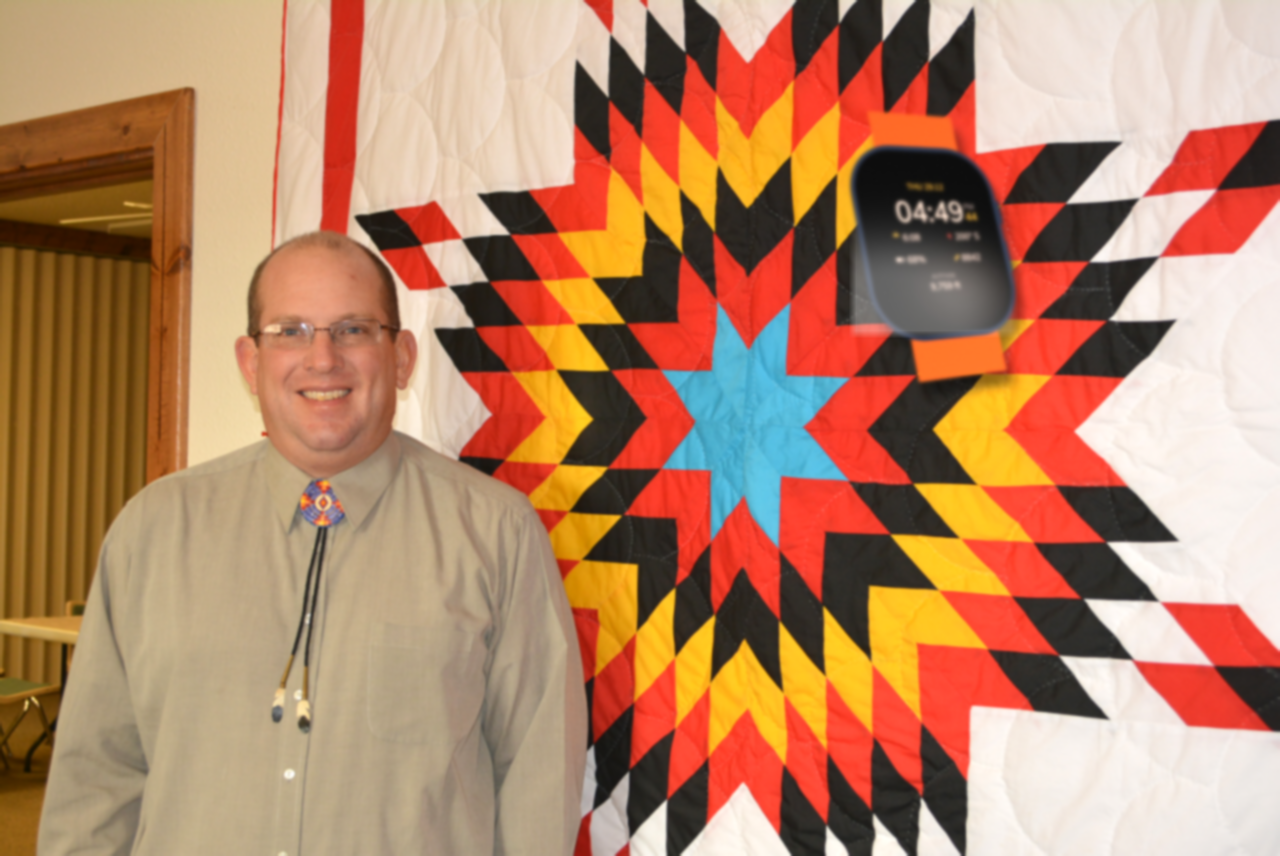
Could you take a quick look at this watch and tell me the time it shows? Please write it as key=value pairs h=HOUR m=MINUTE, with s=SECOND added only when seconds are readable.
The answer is h=4 m=49
